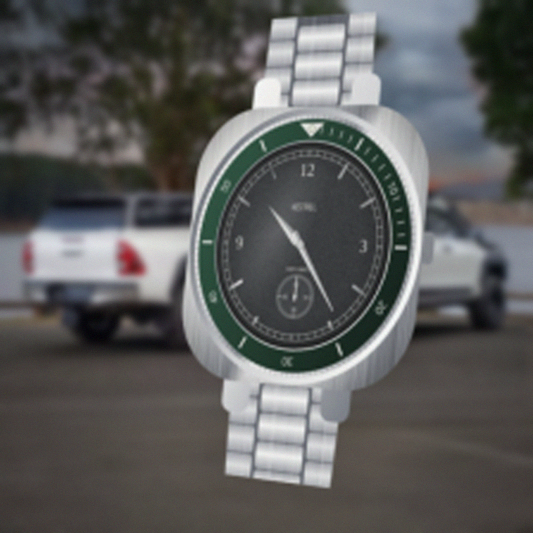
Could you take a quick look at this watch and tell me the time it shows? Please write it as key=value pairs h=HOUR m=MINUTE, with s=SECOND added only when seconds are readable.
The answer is h=10 m=24
